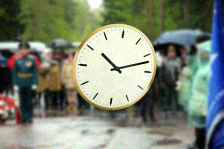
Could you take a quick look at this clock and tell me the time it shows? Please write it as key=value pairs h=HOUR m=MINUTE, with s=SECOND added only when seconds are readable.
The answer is h=10 m=12
